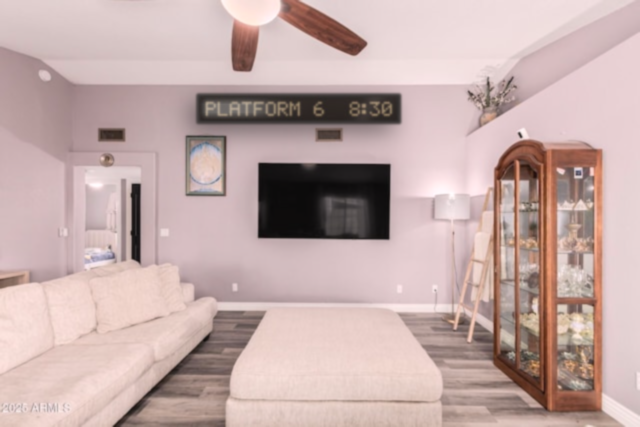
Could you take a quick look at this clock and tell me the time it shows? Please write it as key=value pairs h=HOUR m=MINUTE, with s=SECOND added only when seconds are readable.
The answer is h=8 m=30
